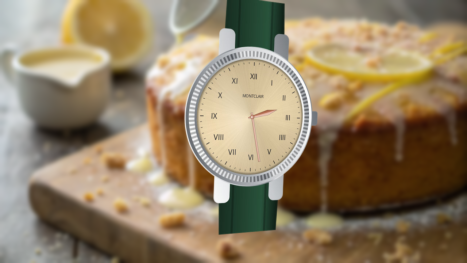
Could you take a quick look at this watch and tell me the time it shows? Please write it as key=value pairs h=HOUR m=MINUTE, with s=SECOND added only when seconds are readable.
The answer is h=2 m=28
